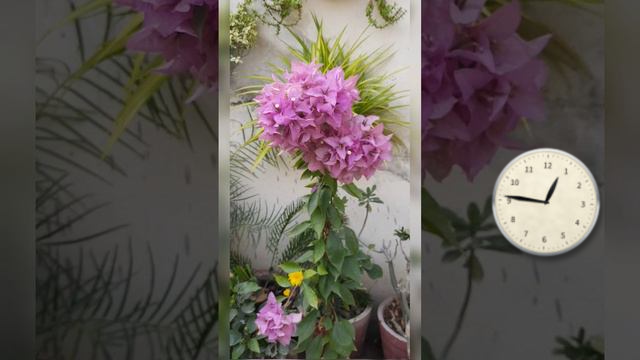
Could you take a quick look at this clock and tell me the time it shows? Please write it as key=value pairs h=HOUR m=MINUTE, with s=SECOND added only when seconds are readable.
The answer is h=12 m=46
